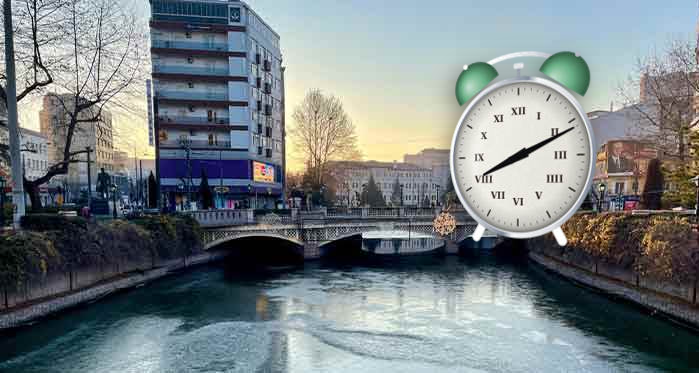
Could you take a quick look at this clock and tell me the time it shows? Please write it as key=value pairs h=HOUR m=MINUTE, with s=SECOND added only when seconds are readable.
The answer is h=8 m=11
